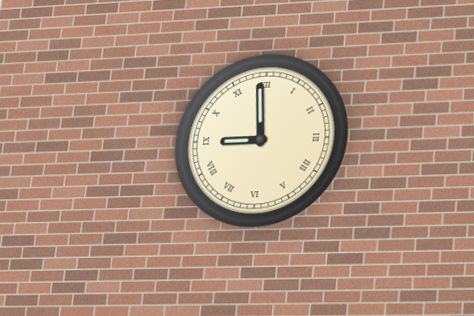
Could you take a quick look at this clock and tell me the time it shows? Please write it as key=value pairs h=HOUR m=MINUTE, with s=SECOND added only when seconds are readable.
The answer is h=8 m=59
